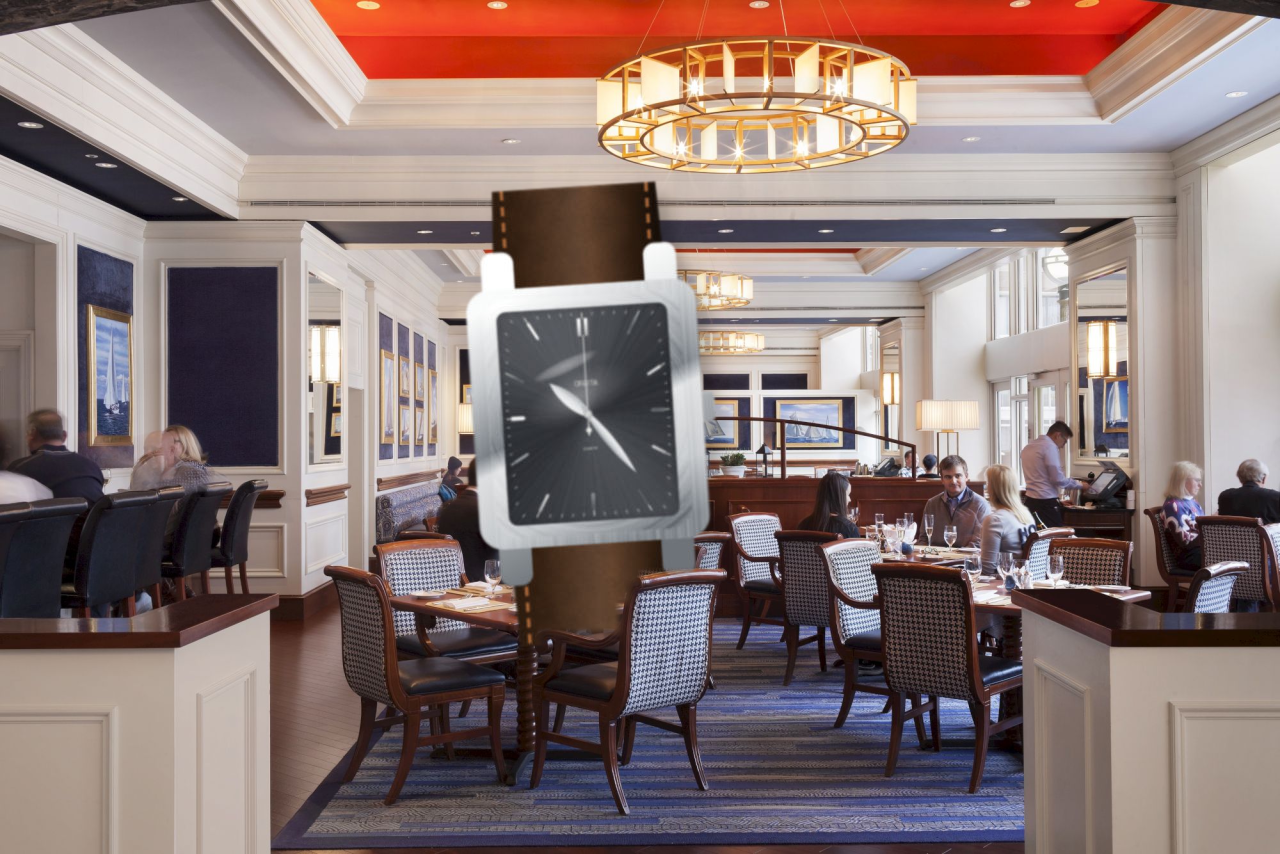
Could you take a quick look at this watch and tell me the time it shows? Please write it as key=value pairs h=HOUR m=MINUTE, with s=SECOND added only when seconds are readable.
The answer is h=10 m=24 s=0
